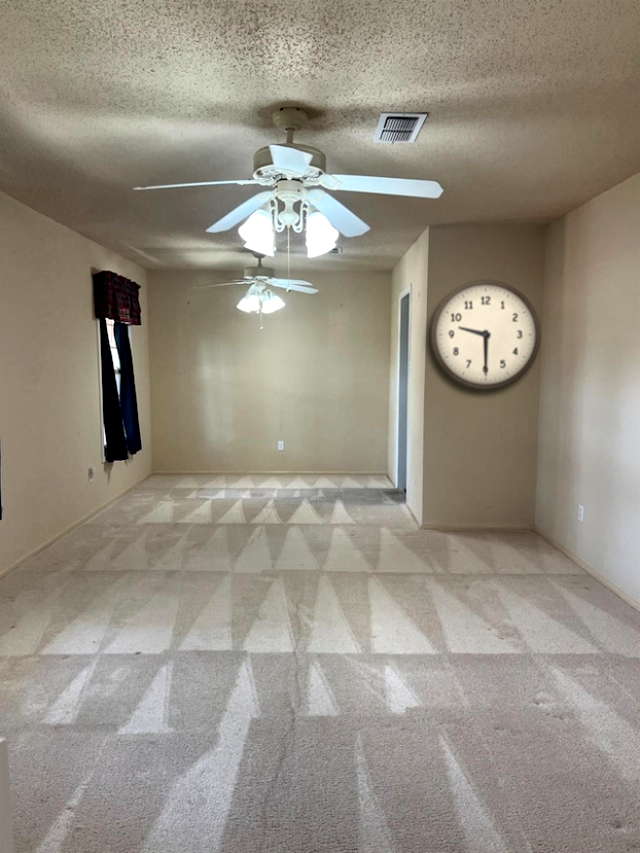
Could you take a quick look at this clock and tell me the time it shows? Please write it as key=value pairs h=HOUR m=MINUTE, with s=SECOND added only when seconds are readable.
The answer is h=9 m=30
